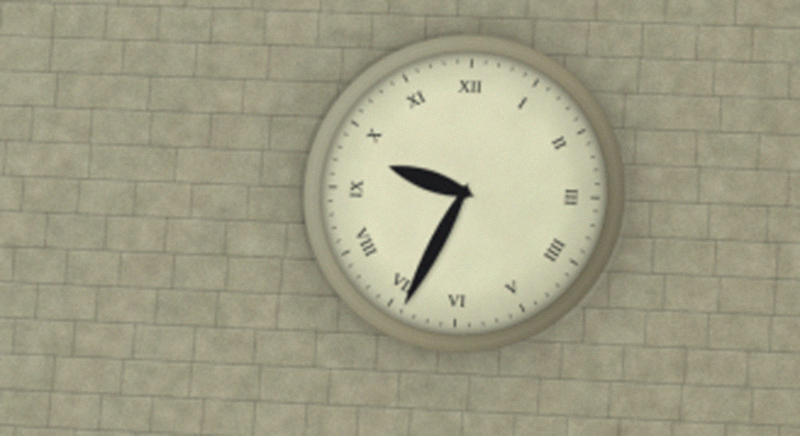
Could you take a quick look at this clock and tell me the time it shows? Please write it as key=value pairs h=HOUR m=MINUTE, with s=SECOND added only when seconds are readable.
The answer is h=9 m=34
